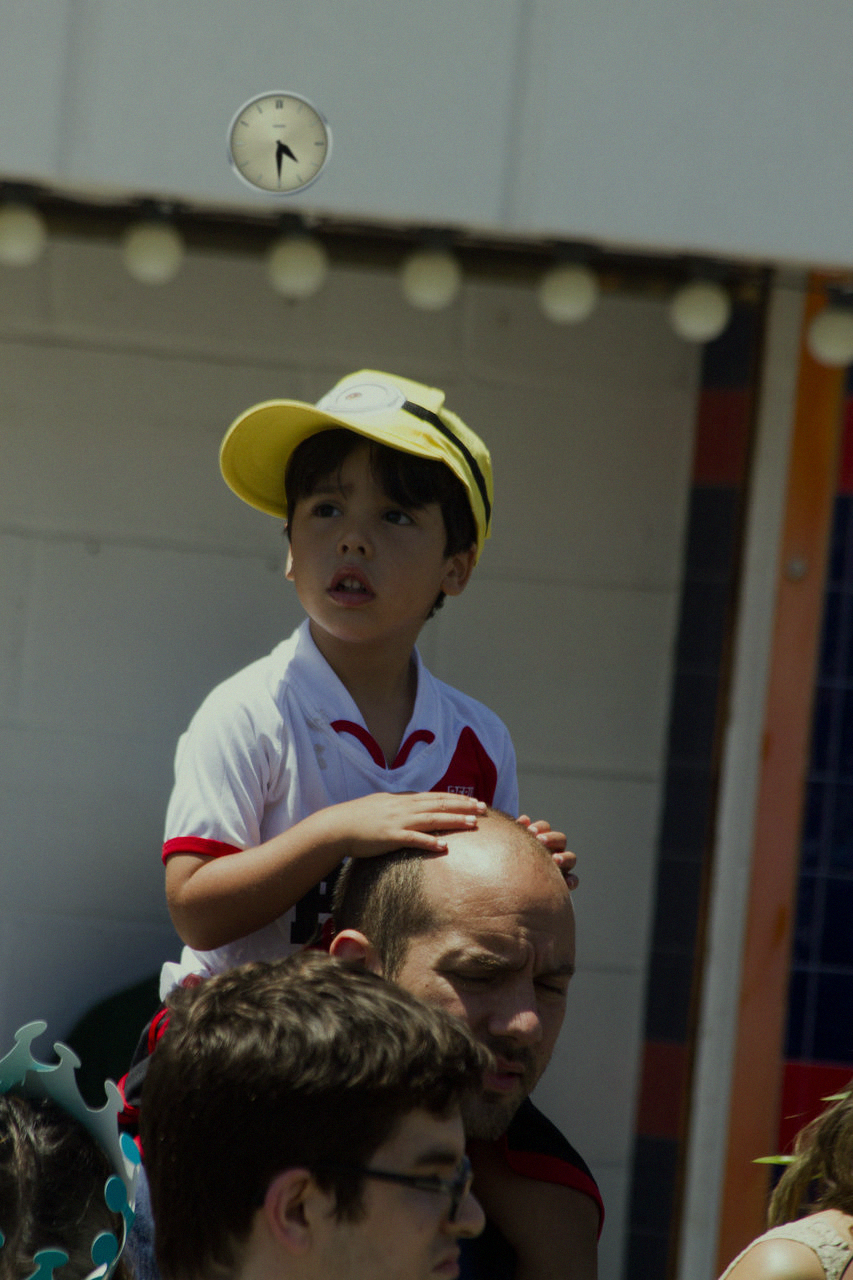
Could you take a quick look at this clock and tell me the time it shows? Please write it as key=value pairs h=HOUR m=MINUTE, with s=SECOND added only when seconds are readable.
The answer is h=4 m=30
